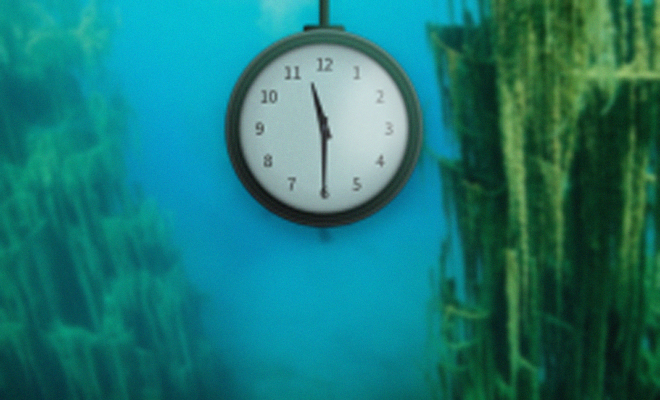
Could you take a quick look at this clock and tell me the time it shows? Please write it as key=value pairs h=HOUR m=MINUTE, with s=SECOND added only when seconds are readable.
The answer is h=11 m=30
